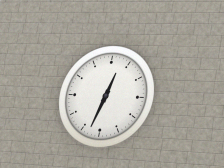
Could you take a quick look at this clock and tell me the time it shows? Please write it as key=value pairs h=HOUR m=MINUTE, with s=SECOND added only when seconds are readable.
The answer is h=12 m=33
